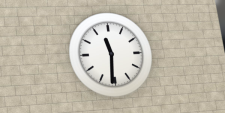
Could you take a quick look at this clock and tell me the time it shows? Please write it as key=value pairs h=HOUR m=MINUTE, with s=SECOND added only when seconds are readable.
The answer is h=11 m=31
